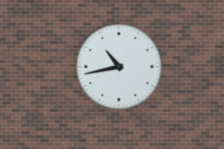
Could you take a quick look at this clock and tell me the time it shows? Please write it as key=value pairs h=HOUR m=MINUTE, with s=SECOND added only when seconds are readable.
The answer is h=10 m=43
